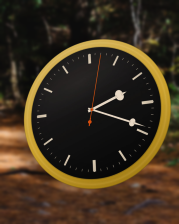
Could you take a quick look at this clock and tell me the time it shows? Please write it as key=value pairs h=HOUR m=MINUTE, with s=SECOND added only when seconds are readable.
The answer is h=2 m=19 s=2
